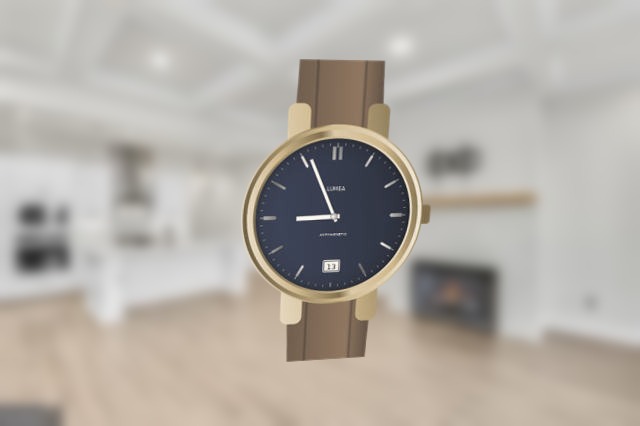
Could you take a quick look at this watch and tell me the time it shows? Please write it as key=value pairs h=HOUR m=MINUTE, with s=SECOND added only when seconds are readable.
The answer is h=8 m=56
